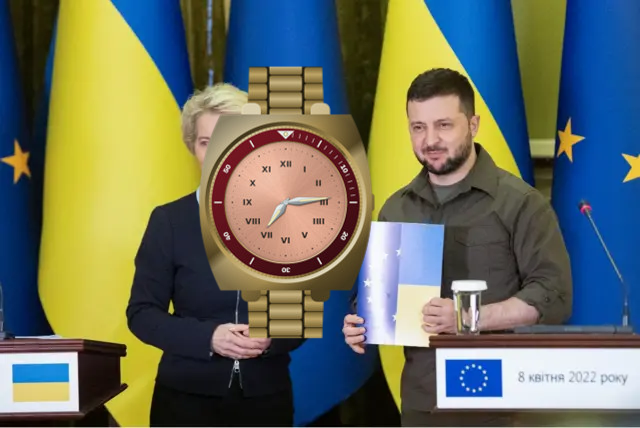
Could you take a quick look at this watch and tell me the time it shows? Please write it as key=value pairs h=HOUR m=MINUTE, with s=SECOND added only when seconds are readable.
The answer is h=7 m=14
